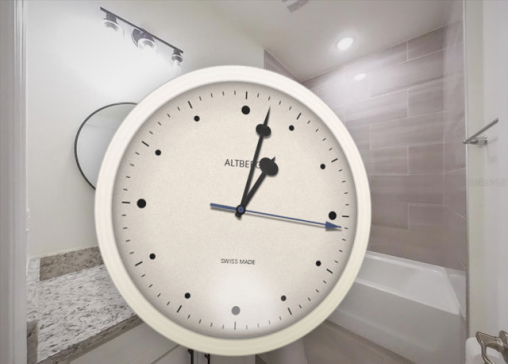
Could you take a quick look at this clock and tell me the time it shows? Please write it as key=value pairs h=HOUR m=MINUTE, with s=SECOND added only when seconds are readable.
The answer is h=1 m=2 s=16
